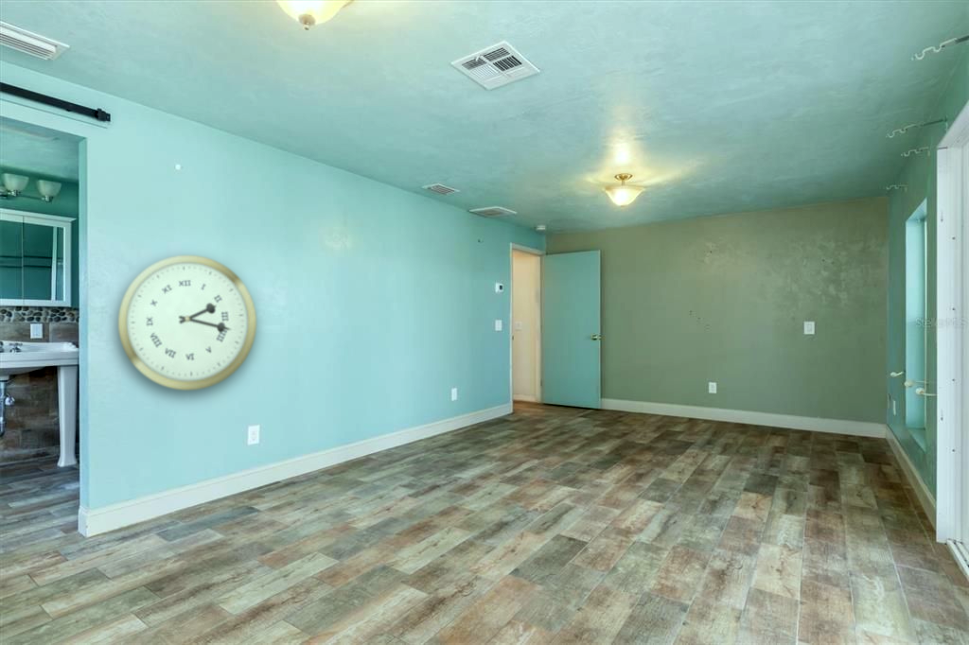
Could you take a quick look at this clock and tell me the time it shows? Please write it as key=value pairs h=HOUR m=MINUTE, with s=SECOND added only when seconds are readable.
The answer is h=2 m=18
